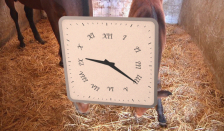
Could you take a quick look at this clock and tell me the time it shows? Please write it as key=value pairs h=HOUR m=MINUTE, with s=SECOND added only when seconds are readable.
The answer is h=9 m=21
